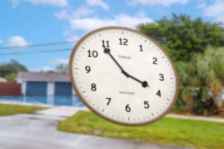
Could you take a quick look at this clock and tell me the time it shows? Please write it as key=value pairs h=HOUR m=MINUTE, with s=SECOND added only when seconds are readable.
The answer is h=3 m=54
